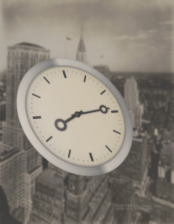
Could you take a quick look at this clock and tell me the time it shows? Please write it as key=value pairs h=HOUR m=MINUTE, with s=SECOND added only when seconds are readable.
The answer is h=8 m=14
